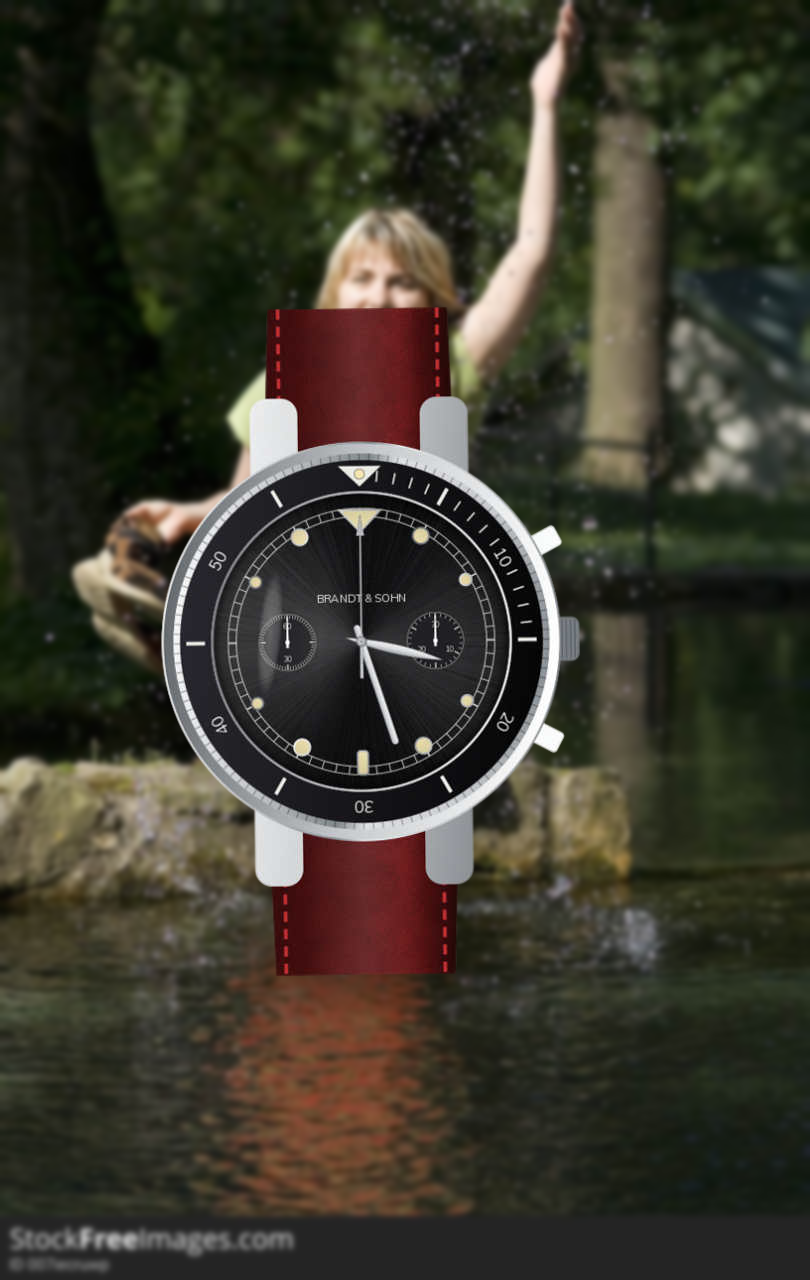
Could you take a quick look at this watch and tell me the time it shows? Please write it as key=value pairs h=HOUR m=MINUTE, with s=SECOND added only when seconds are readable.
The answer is h=3 m=27
